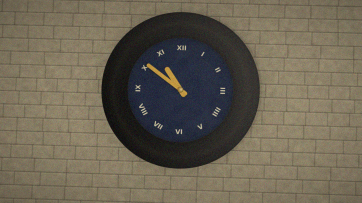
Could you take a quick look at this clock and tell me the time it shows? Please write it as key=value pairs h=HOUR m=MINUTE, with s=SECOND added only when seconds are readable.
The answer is h=10 m=51
